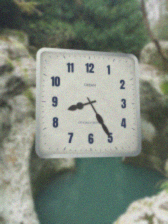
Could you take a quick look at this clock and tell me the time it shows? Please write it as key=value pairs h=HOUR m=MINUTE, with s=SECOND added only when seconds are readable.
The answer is h=8 m=25
